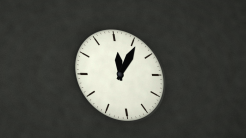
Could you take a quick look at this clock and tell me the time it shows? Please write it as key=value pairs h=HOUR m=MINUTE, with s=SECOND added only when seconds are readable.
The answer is h=12 m=6
